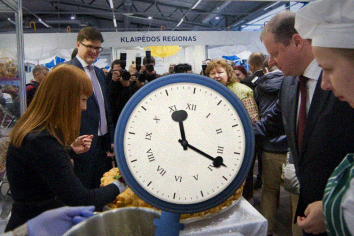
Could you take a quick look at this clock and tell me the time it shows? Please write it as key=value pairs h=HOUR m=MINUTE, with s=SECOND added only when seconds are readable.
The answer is h=11 m=18
